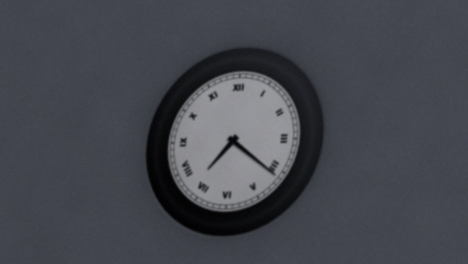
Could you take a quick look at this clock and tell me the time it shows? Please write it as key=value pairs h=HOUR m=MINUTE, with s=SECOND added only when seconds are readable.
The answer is h=7 m=21
